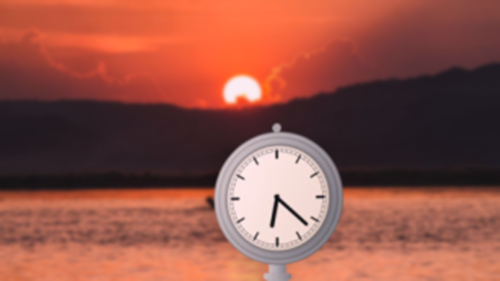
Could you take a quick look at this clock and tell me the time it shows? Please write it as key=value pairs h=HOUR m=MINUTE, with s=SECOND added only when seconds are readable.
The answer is h=6 m=22
